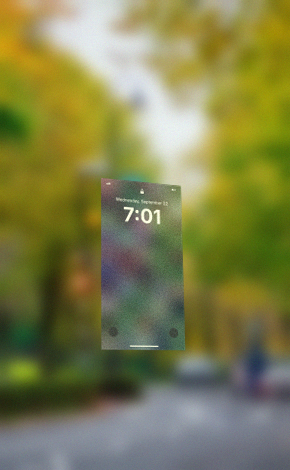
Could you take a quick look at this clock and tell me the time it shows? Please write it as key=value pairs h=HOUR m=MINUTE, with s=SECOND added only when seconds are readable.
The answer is h=7 m=1
